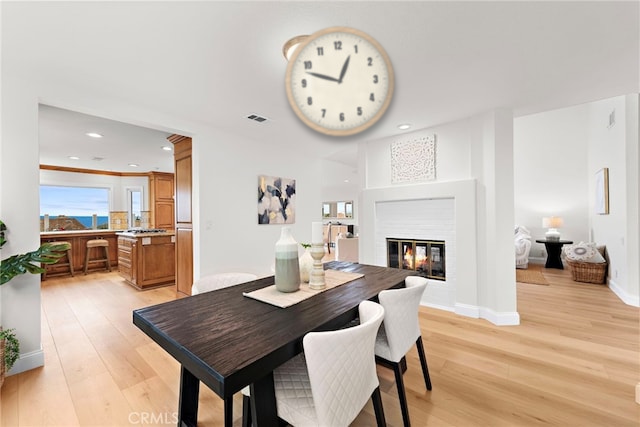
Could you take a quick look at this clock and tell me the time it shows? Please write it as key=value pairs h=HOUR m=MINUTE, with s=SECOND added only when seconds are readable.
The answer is h=12 m=48
